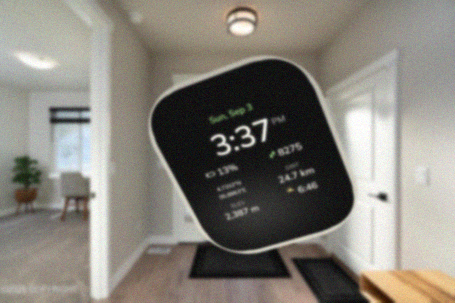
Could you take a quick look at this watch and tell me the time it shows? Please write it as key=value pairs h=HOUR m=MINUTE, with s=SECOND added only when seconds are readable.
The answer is h=3 m=37
